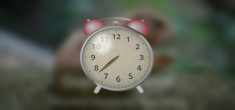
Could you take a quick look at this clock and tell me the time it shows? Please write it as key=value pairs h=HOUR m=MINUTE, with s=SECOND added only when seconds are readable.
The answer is h=7 m=38
